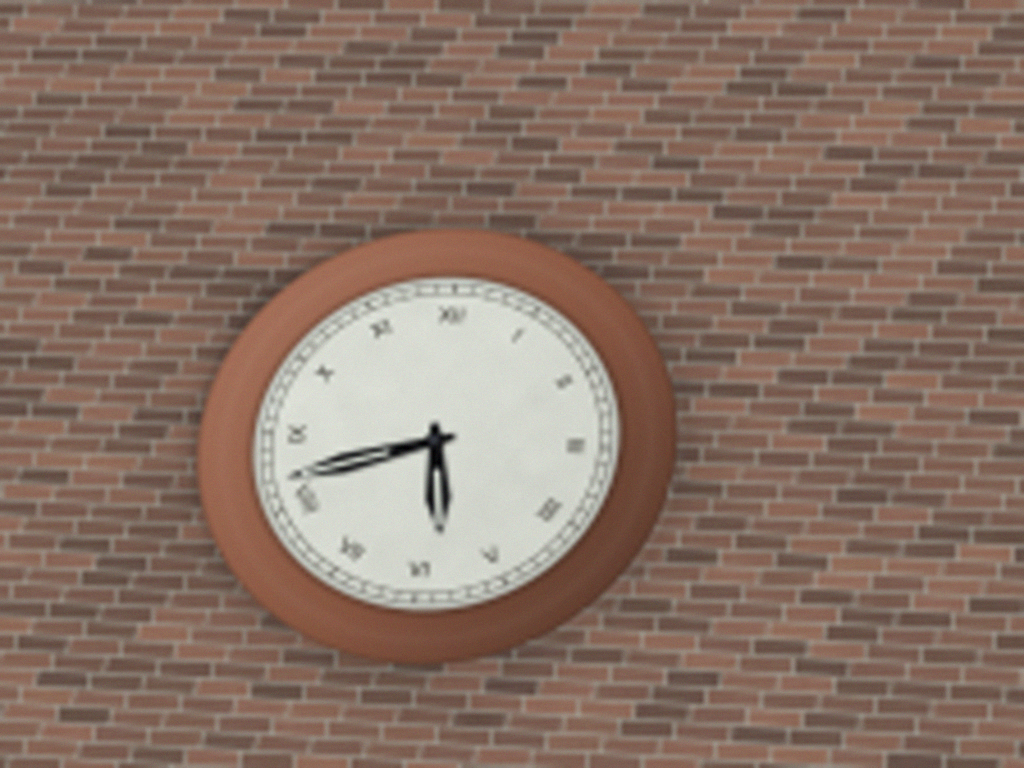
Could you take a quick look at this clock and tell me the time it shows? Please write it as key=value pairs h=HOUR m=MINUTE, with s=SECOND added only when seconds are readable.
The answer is h=5 m=42
